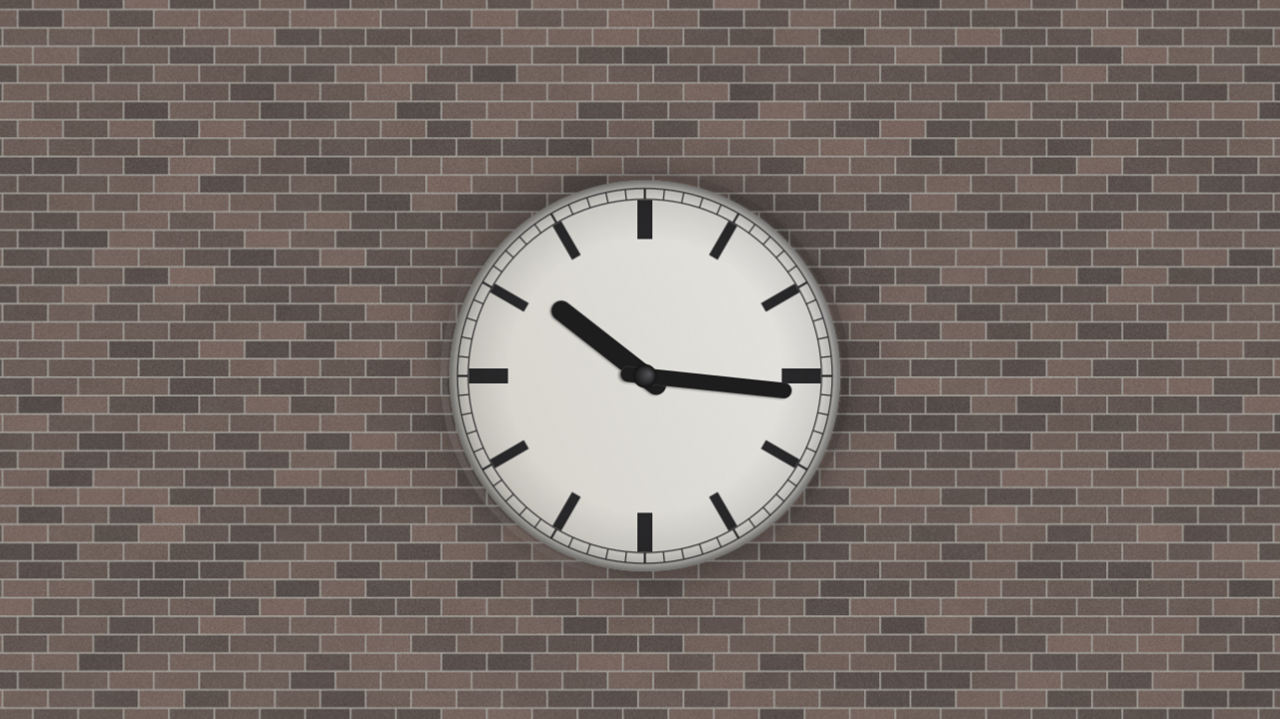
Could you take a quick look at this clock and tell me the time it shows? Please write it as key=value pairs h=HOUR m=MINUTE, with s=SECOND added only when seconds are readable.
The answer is h=10 m=16
